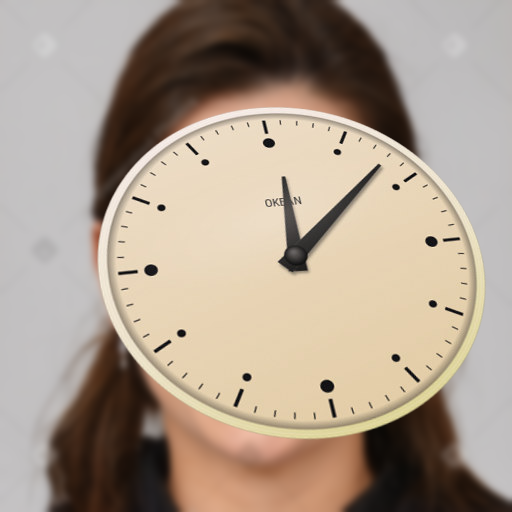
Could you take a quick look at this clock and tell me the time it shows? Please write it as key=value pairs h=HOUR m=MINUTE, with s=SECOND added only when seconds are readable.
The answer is h=12 m=8
